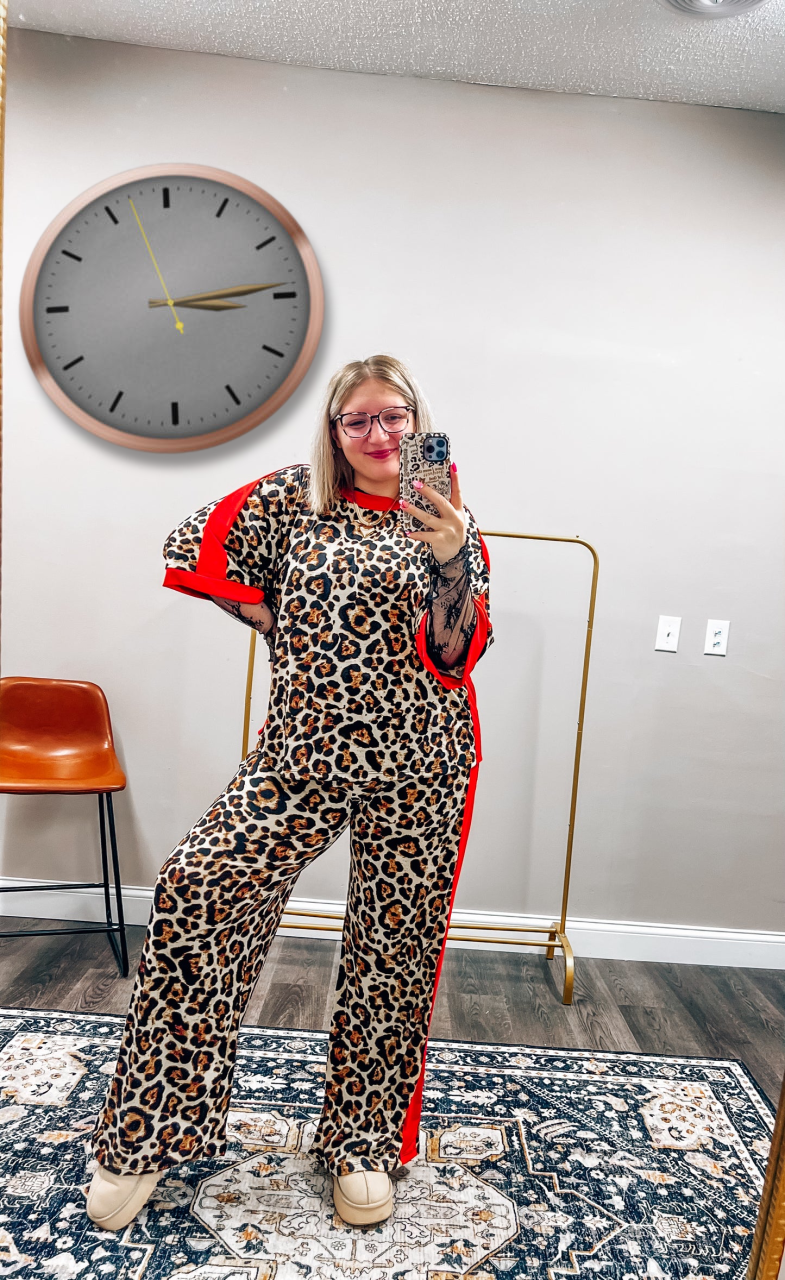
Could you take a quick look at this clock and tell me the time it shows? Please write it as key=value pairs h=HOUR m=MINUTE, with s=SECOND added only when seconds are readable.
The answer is h=3 m=13 s=57
